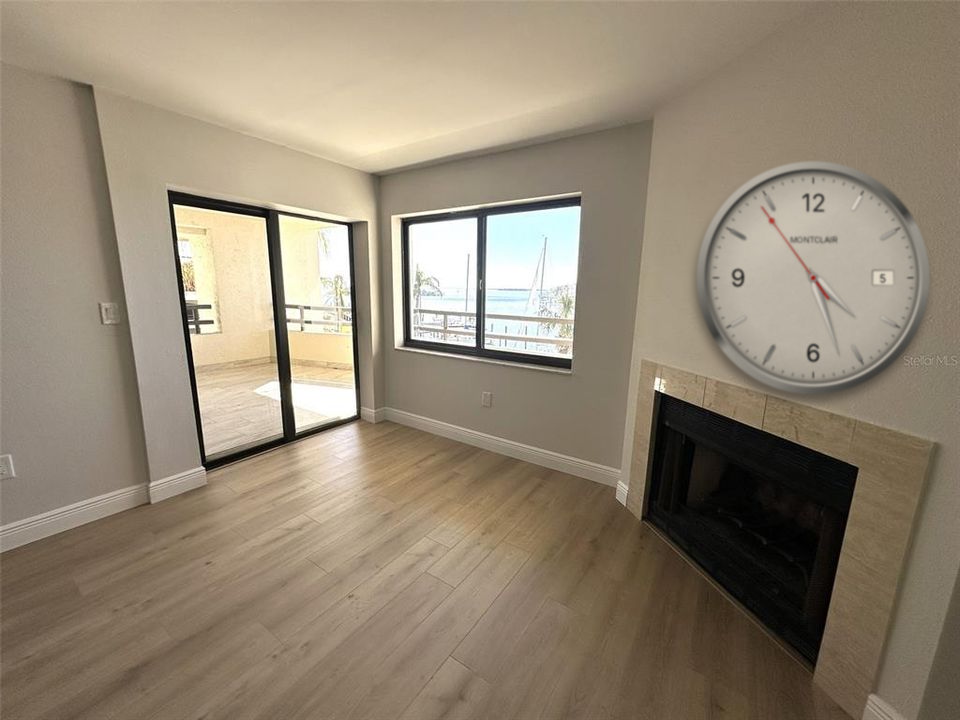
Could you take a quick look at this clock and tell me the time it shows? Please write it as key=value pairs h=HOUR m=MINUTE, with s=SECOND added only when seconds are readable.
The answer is h=4 m=26 s=54
